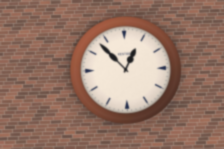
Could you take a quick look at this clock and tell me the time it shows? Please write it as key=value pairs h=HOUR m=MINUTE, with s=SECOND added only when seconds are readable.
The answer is h=12 m=53
